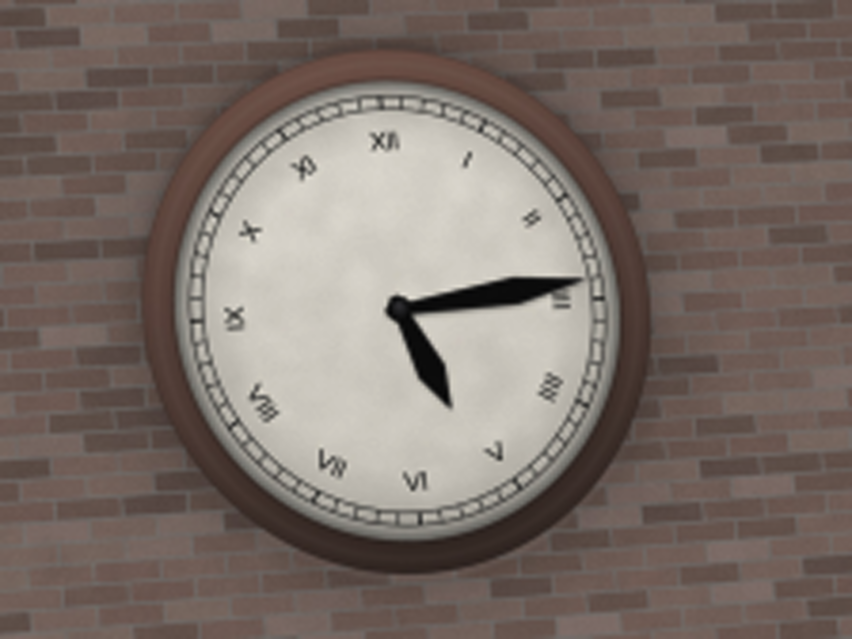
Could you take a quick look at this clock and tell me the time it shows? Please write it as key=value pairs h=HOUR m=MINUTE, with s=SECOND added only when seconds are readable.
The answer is h=5 m=14
